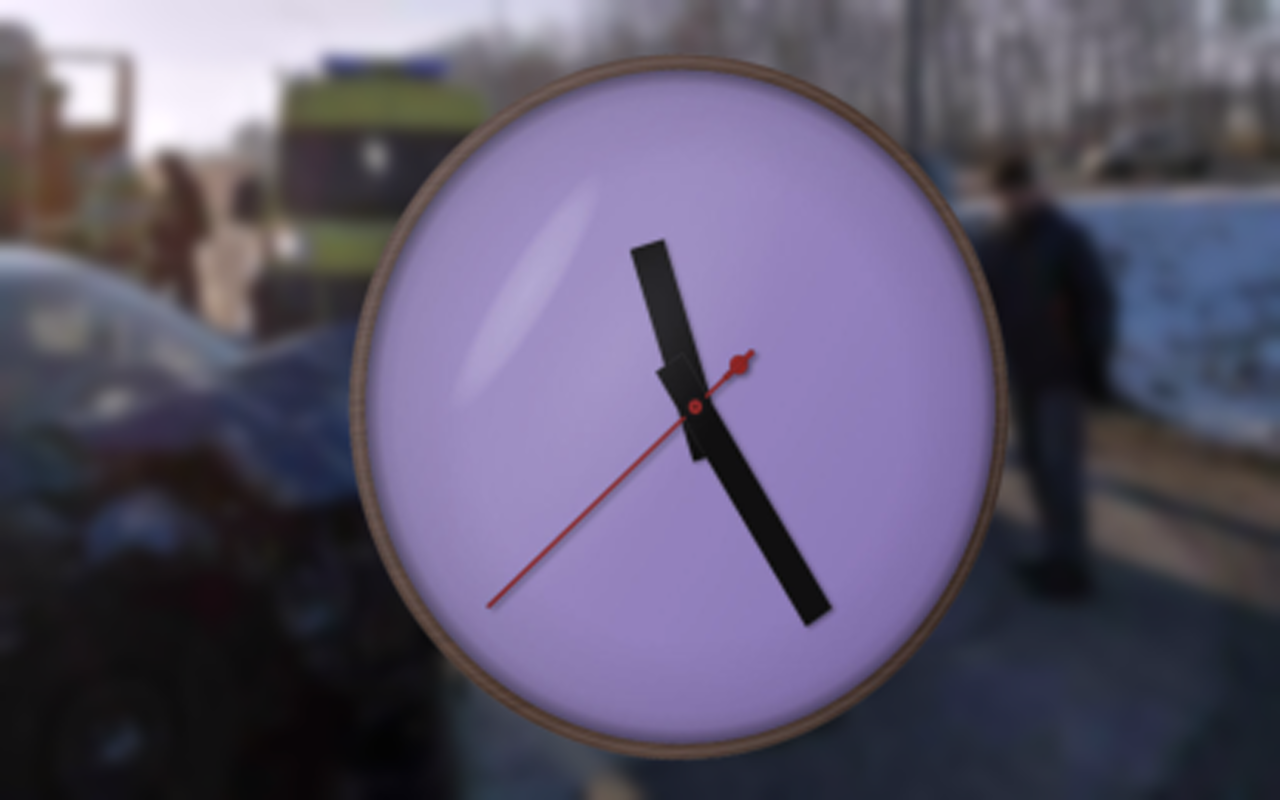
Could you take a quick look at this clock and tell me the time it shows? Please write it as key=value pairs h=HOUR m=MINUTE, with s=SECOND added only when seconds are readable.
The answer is h=11 m=24 s=38
